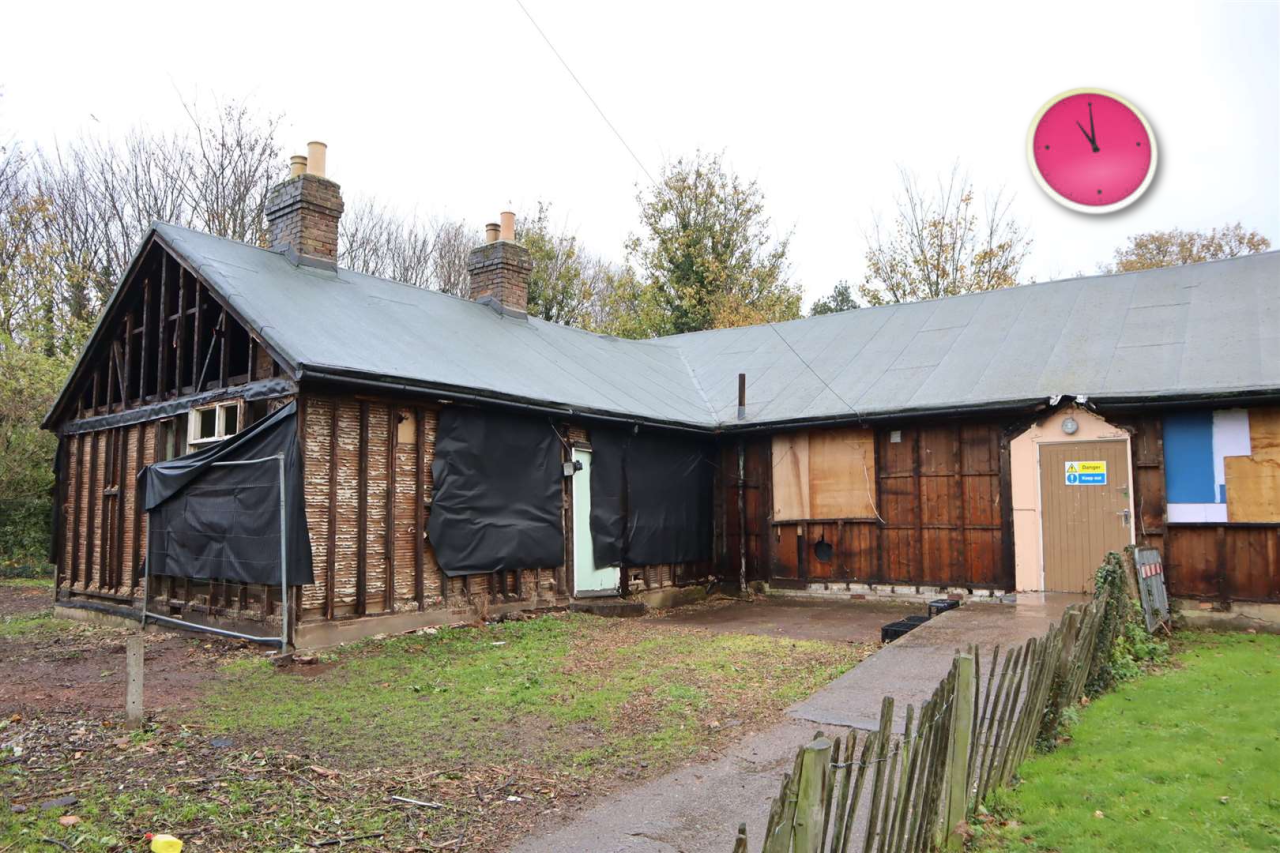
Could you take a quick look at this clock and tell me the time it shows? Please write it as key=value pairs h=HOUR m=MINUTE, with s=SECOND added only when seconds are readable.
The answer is h=11 m=0
